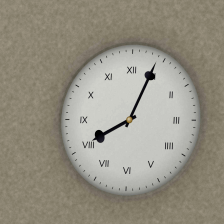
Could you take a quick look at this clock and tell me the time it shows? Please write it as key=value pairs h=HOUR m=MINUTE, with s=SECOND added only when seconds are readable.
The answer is h=8 m=4
